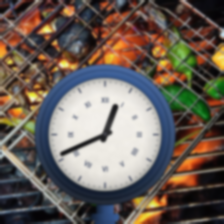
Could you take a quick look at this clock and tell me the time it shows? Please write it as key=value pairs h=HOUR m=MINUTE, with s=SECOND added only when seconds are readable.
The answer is h=12 m=41
